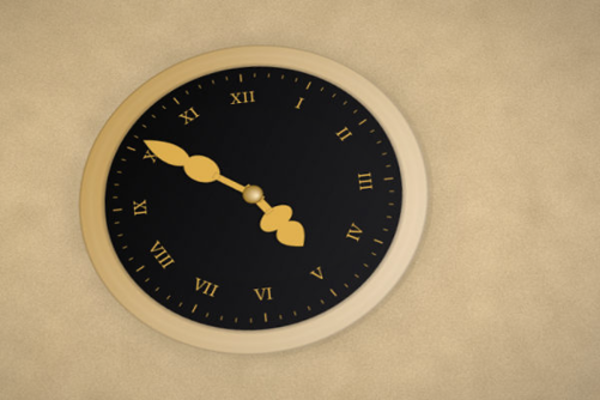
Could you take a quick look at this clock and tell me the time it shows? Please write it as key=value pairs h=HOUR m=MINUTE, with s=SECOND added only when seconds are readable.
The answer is h=4 m=51
